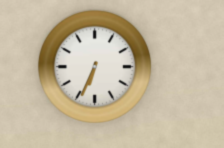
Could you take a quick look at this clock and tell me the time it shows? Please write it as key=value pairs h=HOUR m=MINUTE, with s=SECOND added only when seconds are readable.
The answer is h=6 m=34
